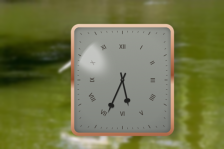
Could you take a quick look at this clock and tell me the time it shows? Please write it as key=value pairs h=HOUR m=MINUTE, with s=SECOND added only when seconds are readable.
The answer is h=5 m=34
